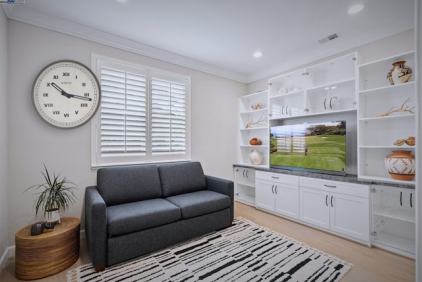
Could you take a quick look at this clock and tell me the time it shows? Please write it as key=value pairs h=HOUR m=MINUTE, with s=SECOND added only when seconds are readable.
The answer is h=10 m=17
